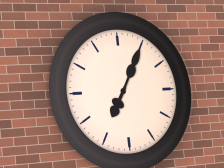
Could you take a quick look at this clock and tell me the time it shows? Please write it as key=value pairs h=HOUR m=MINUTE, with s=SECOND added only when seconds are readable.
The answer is h=7 m=5
